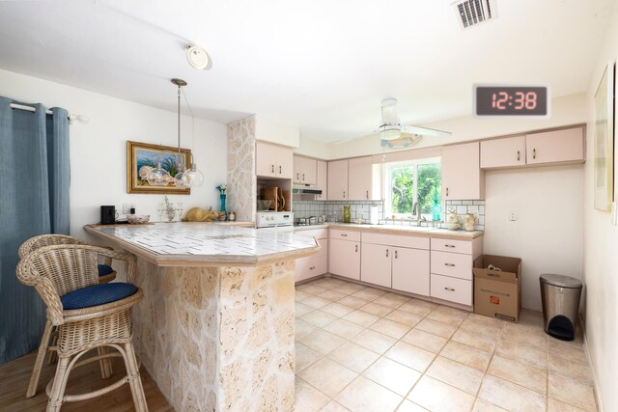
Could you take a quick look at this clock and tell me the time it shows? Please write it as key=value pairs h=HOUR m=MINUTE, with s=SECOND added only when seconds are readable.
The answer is h=12 m=38
